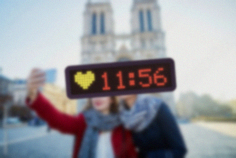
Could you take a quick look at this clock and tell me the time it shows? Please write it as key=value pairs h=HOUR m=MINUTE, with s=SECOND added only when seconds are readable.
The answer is h=11 m=56
